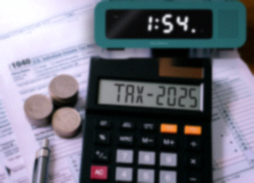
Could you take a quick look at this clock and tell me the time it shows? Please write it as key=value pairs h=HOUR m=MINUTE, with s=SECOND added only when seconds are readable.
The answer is h=1 m=54
